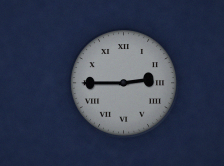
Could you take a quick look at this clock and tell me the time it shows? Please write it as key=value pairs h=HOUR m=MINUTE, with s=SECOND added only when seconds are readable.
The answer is h=2 m=45
